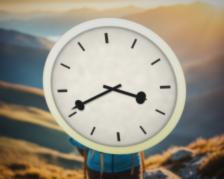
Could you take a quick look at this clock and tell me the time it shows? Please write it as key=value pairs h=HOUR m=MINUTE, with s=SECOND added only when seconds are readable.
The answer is h=3 m=41
